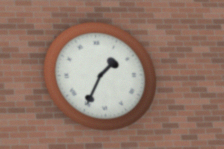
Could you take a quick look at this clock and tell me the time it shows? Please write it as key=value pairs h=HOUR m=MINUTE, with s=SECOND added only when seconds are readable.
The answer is h=1 m=35
